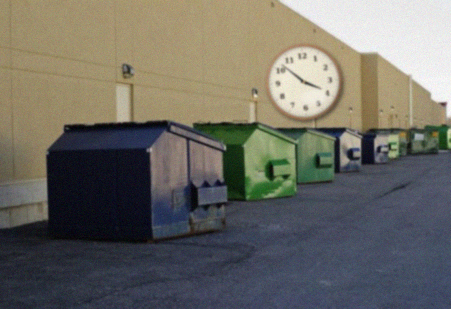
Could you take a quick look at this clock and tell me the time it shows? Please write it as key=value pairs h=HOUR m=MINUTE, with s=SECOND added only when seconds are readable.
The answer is h=3 m=52
